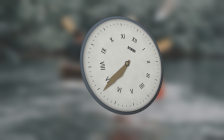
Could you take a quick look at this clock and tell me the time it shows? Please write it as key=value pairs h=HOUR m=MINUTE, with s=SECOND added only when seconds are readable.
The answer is h=6 m=34
